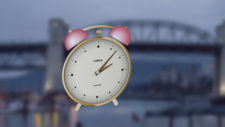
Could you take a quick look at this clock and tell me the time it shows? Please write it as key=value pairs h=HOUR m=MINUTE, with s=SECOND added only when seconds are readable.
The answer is h=2 m=7
